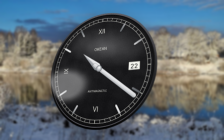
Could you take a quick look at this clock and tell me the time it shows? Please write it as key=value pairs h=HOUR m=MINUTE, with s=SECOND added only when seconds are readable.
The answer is h=10 m=21
